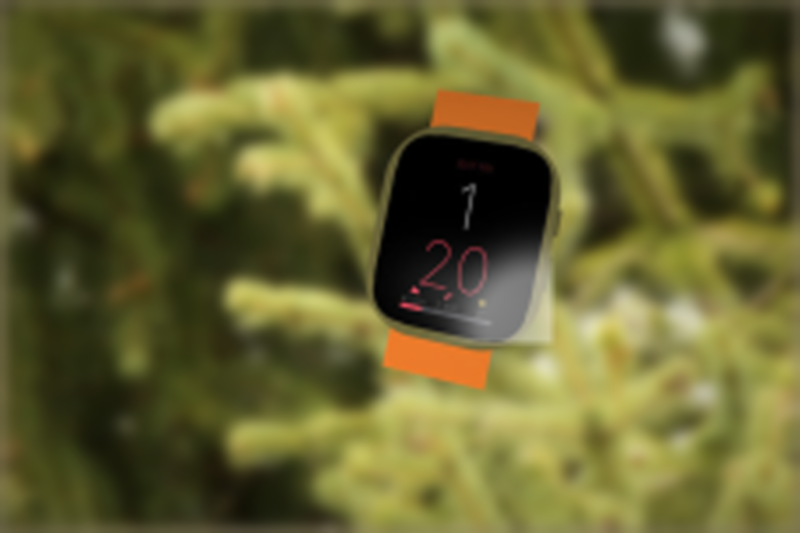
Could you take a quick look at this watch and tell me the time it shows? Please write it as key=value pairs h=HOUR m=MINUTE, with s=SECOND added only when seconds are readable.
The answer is h=1 m=20
